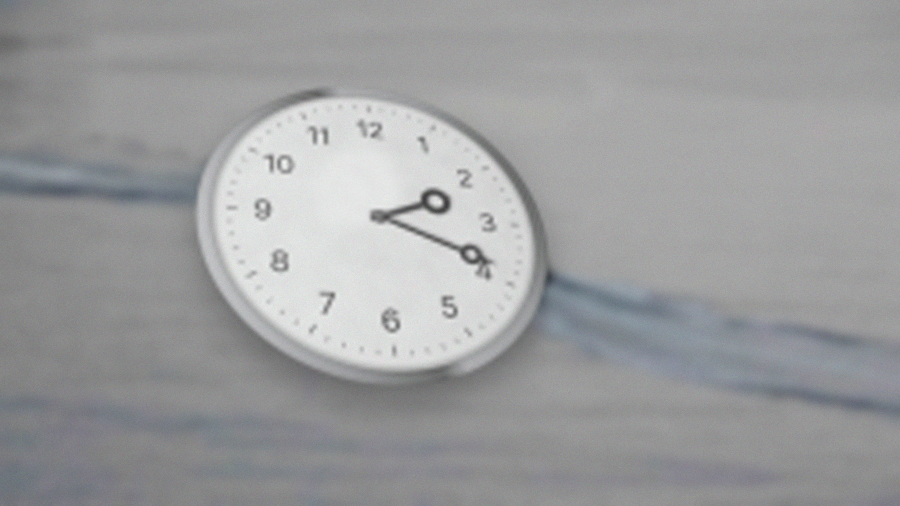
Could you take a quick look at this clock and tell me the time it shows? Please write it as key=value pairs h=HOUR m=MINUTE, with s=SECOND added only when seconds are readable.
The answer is h=2 m=19
